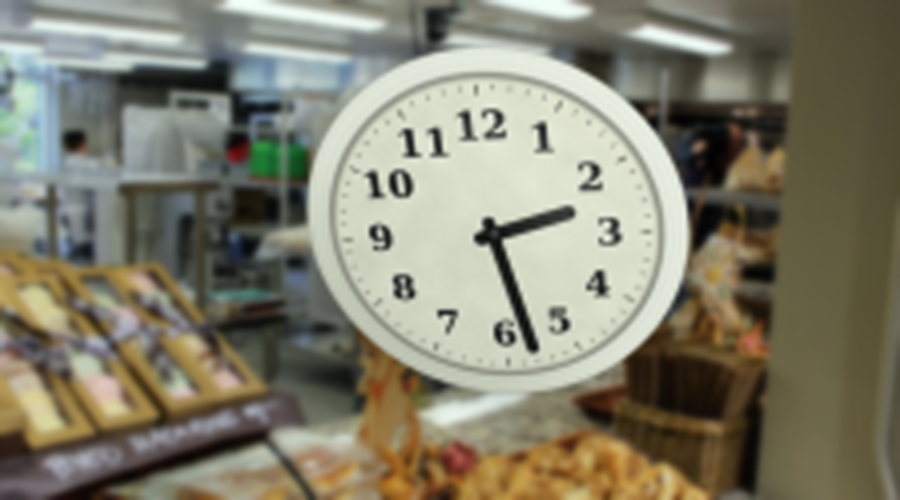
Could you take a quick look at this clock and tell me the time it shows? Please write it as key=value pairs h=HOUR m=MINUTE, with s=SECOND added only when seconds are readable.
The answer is h=2 m=28
